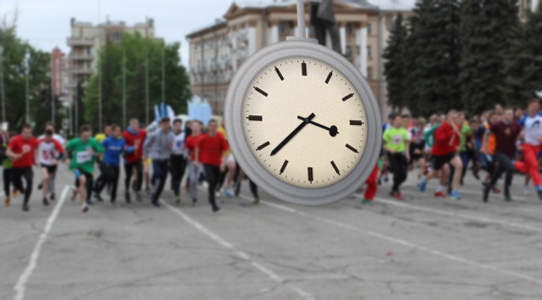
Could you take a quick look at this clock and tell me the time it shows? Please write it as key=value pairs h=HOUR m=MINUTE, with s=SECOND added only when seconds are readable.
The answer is h=3 m=38
